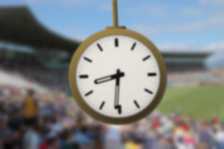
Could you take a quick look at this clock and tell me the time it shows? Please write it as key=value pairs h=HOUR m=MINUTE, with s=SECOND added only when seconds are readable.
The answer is h=8 m=31
